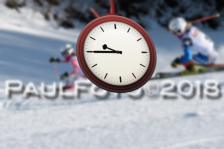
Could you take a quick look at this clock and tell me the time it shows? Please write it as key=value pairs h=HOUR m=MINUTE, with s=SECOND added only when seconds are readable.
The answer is h=9 m=45
